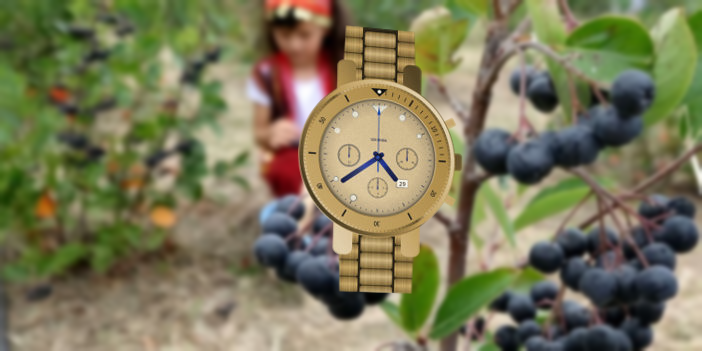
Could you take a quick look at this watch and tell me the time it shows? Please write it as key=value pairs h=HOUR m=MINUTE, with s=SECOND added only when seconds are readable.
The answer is h=4 m=39
